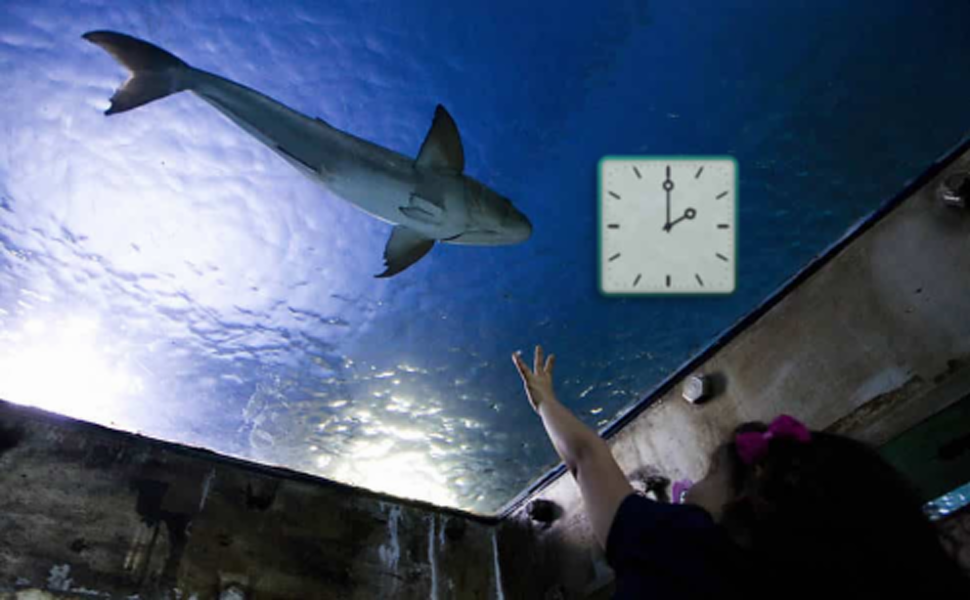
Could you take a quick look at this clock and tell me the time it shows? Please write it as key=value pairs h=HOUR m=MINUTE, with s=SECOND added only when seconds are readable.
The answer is h=2 m=0
